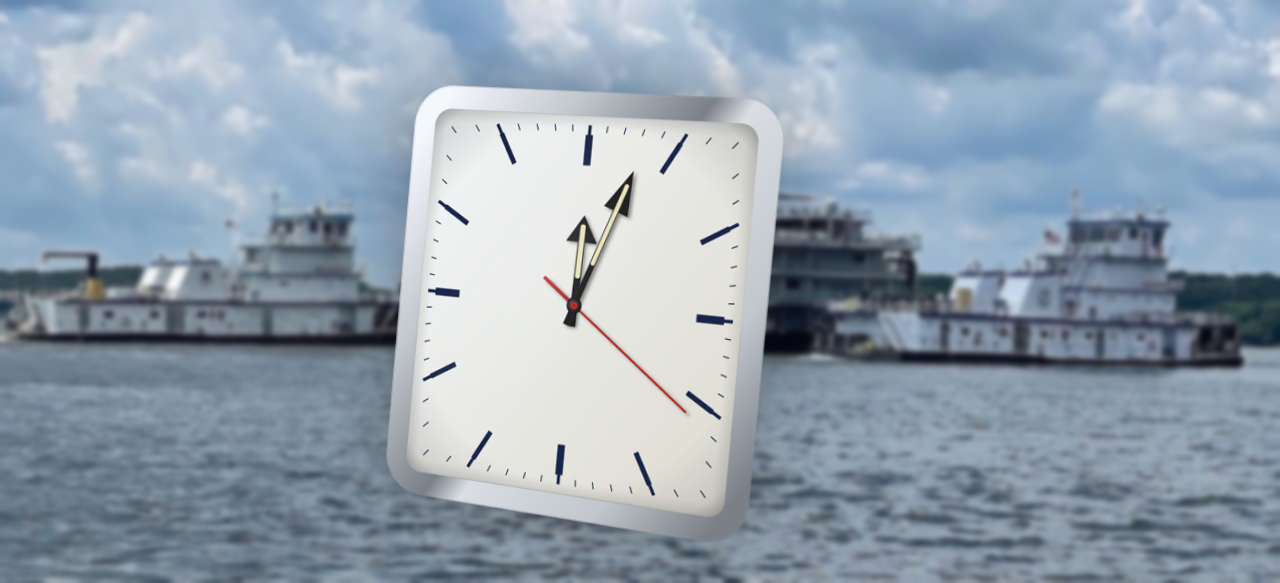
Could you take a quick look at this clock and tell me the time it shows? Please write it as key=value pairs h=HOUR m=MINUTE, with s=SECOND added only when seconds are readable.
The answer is h=12 m=3 s=21
